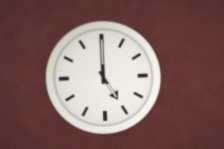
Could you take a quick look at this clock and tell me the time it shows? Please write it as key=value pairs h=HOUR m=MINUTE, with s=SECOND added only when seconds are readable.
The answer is h=5 m=0
